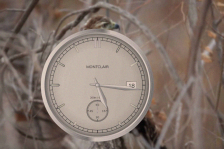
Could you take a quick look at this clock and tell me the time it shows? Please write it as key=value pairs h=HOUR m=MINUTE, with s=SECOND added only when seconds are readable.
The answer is h=5 m=16
